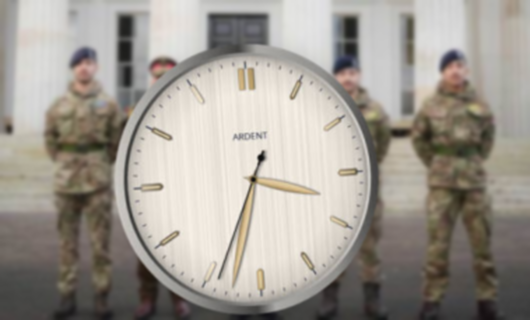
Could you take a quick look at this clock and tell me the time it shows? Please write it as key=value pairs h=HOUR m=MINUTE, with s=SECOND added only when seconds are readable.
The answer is h=3 m=32 s=34
